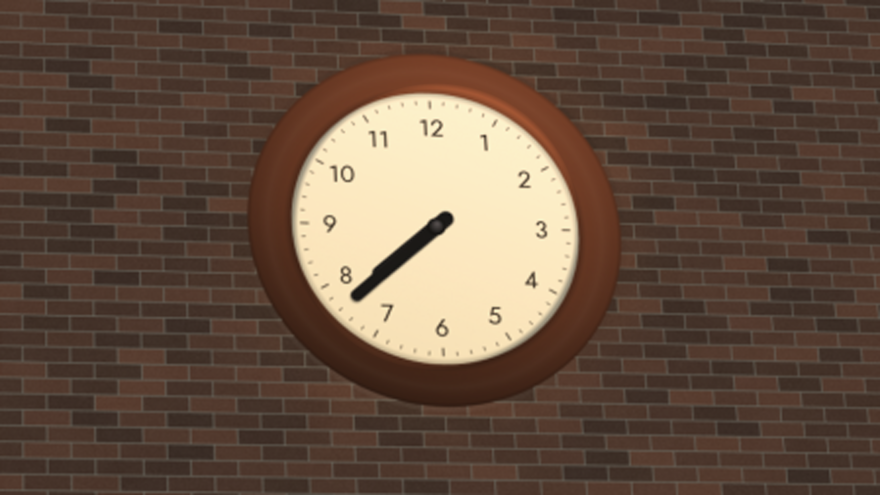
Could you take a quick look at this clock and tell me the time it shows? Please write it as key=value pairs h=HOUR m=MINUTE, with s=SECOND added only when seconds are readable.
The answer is h=7 m=38
